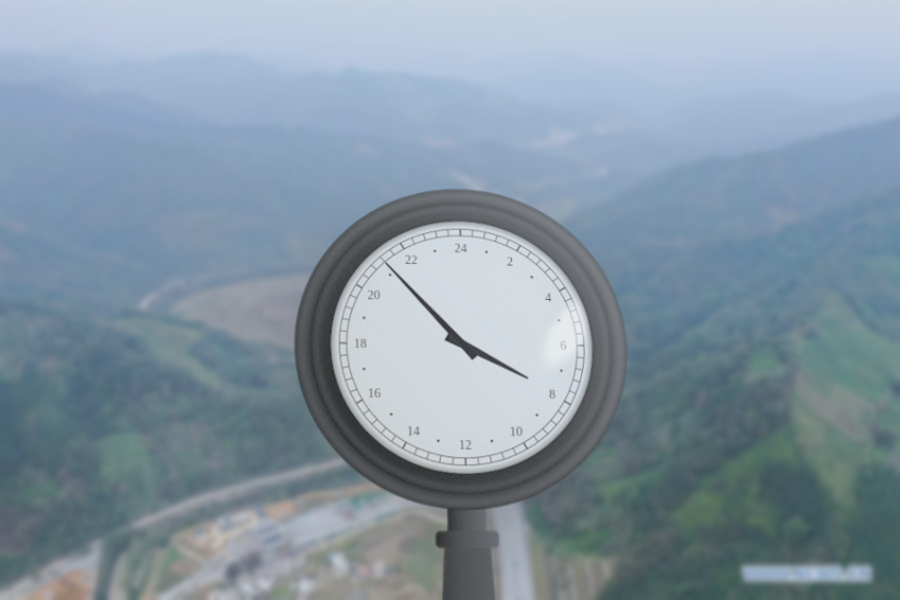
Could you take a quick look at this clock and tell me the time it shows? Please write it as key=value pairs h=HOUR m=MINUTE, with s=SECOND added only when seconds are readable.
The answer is h=7 m=53
